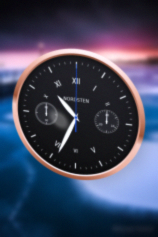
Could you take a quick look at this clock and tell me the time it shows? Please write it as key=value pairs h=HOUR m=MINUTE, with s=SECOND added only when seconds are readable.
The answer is h=10 m=34
